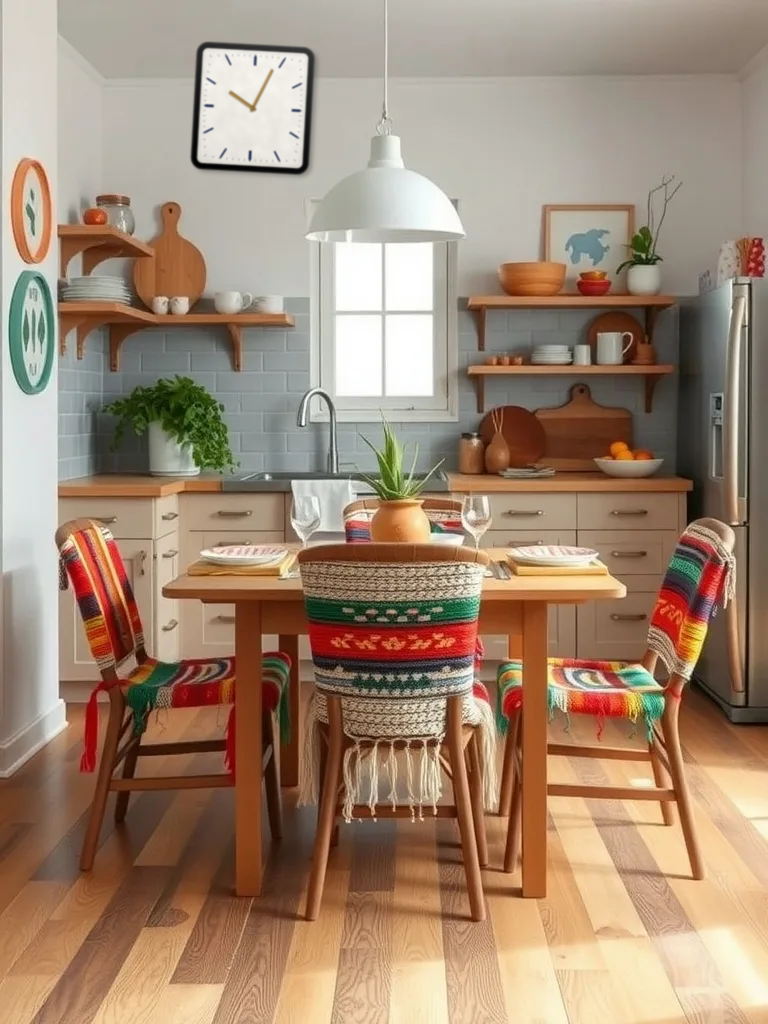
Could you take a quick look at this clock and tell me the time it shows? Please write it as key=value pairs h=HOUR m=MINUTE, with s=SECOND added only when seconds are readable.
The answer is h=10 m=4
